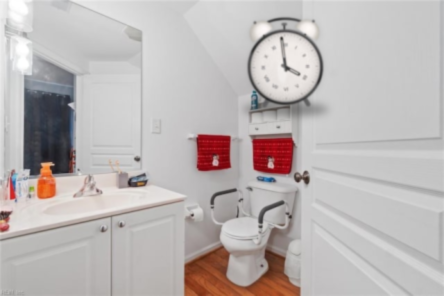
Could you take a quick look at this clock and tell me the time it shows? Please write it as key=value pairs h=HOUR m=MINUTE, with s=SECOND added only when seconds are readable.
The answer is h=3 m=59
